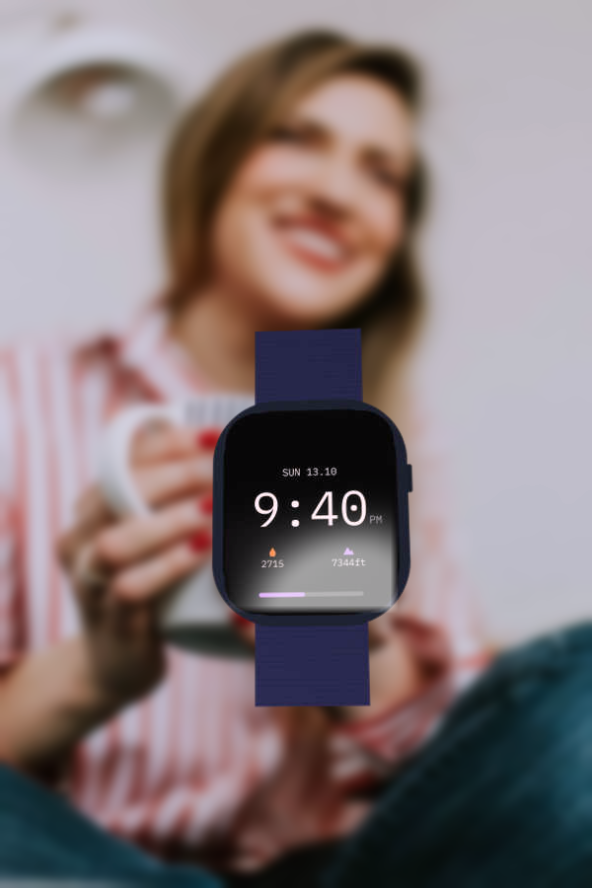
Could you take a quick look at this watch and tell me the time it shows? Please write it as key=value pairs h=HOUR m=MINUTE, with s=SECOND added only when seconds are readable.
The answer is h=9 m=40
